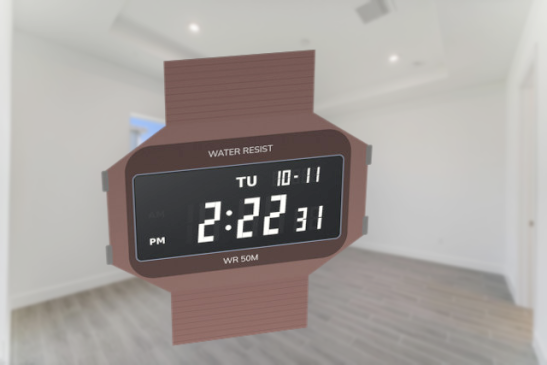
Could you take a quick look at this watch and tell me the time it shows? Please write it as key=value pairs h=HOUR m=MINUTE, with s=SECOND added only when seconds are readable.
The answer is h=2 m=22 s=31
